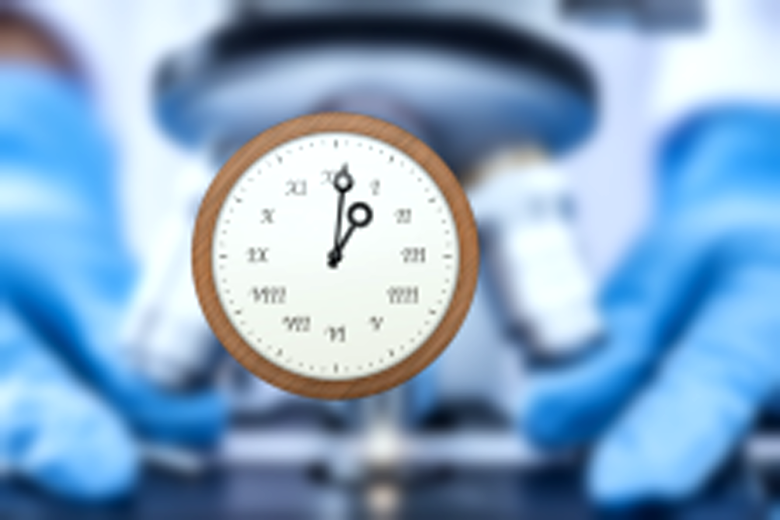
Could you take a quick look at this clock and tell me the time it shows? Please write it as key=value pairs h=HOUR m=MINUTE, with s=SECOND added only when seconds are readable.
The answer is h=1 m=1
